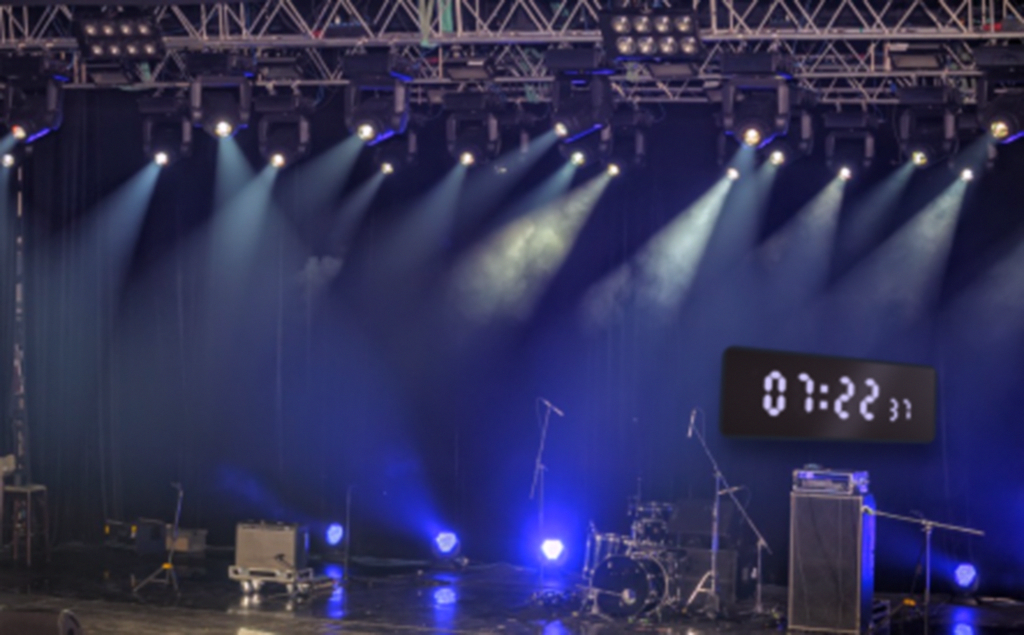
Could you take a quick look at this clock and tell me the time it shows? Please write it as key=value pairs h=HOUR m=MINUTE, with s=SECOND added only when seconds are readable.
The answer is h=7 m=22 s=37
